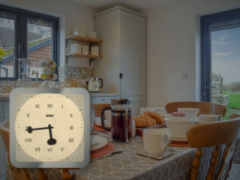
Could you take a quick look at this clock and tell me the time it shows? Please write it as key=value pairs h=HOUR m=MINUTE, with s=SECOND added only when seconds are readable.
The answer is h=5 m=44
